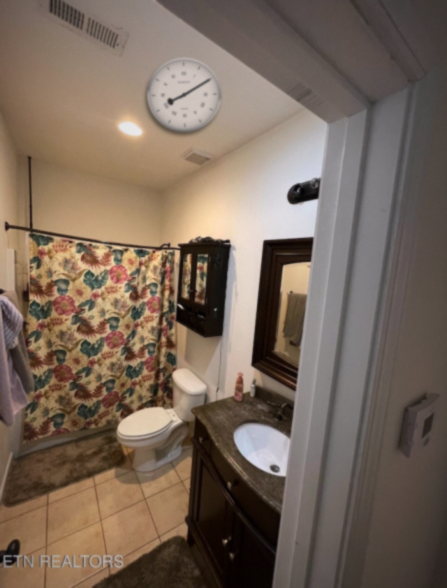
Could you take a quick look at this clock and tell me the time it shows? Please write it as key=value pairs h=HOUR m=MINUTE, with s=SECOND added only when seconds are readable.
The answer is h=8 m=10
